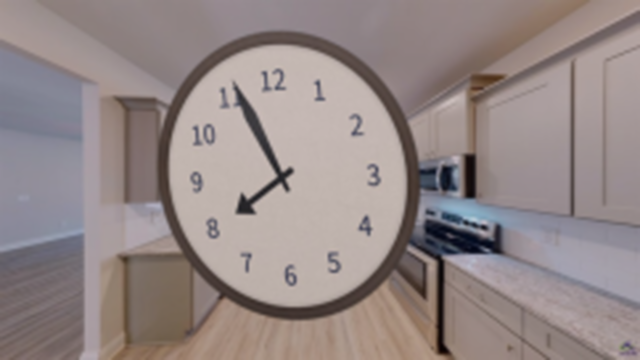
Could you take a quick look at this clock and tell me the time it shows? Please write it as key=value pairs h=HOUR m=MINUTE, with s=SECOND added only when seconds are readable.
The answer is h=7 m=56
